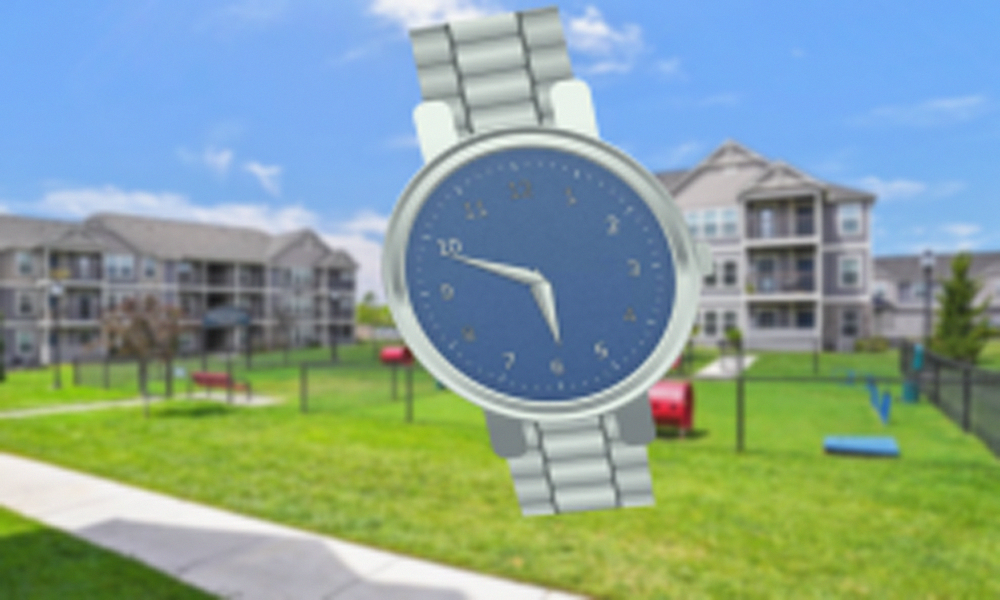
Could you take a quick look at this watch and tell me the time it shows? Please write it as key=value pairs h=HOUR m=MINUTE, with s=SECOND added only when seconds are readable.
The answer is h=5 m=49
